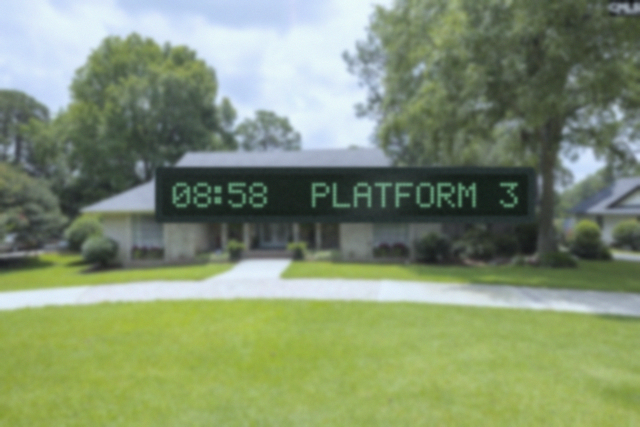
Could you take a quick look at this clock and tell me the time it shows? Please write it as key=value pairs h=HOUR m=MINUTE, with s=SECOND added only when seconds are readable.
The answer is h=8 m=58
